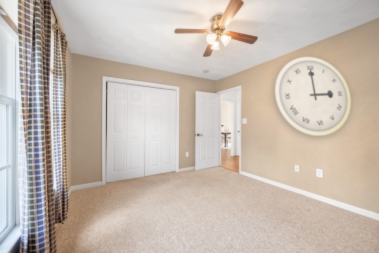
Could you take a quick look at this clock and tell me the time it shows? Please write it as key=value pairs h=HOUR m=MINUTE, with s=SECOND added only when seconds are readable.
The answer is h=3 m=0
